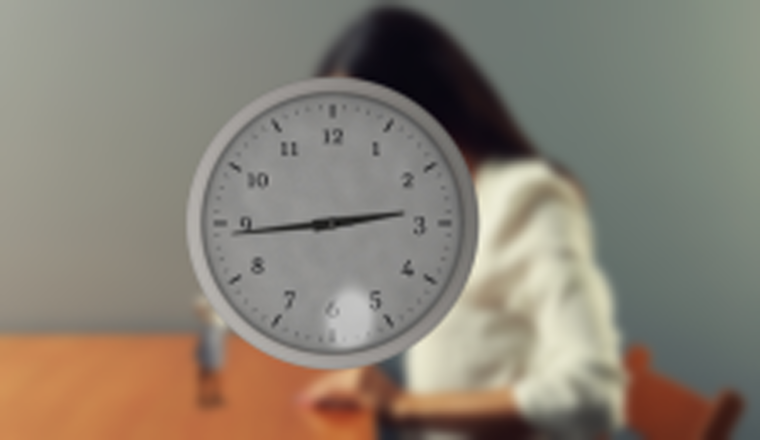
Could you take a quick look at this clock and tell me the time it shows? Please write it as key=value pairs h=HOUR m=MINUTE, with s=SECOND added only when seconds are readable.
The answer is h=2 m=44
